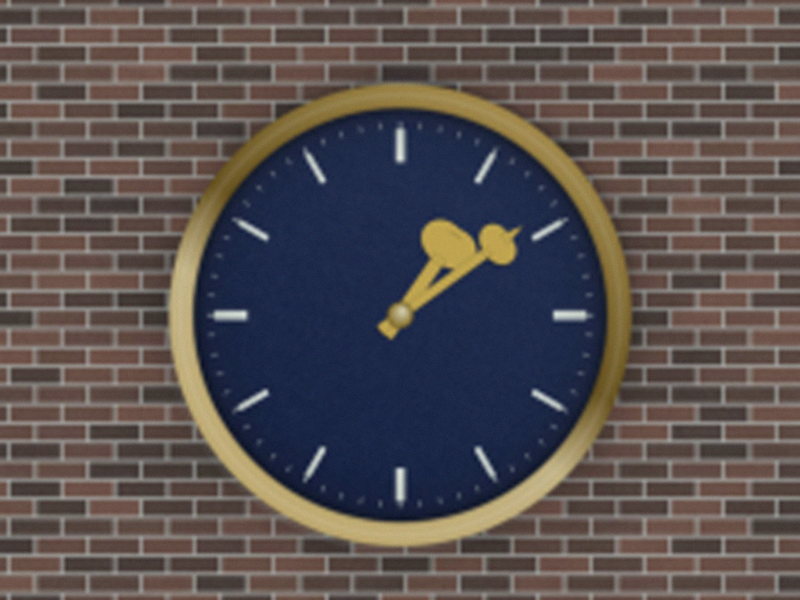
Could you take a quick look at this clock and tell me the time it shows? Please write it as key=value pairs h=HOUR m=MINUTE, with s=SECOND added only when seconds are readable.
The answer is h=1 m=9
